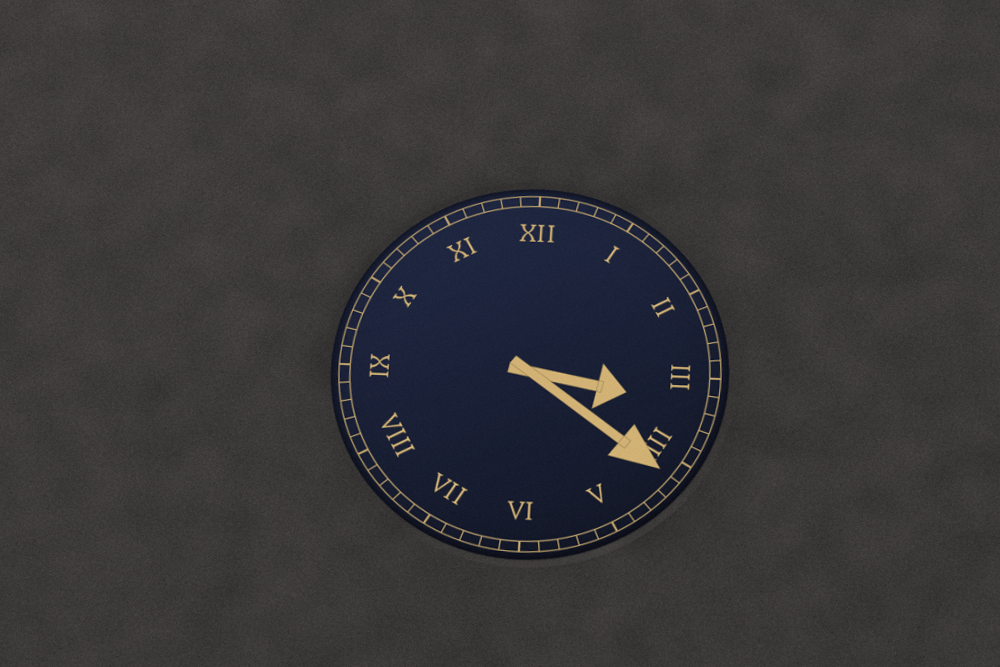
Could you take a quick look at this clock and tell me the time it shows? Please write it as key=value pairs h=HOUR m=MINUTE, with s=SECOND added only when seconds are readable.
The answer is h=3 m=21
